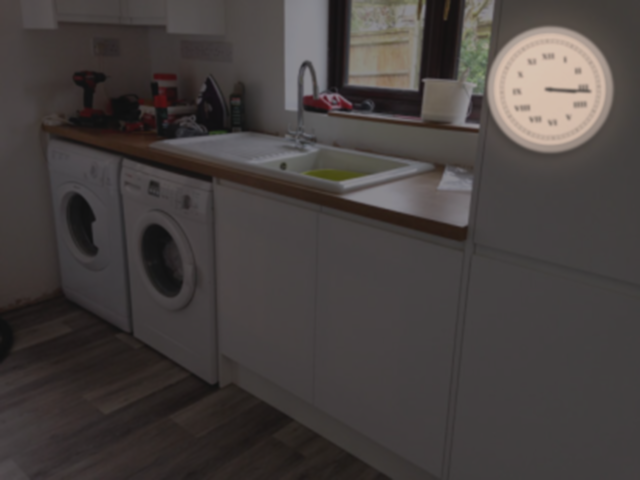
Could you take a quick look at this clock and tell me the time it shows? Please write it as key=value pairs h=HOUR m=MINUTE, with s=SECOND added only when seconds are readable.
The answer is h=3 m=16
